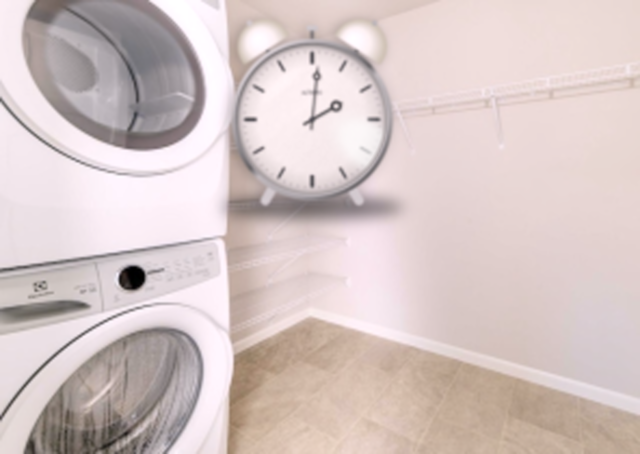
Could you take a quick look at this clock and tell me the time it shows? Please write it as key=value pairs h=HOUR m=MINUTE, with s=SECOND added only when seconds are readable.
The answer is h=2 m=1
